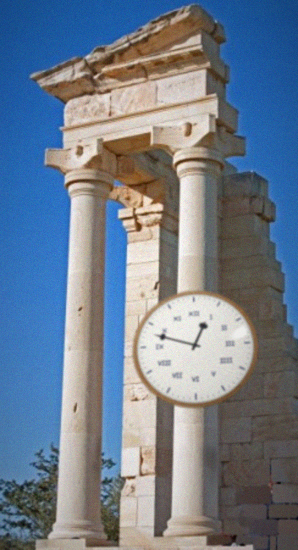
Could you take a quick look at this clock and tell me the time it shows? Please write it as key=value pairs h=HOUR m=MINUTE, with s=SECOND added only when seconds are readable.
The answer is h=12 m=48
